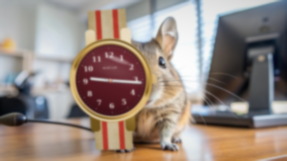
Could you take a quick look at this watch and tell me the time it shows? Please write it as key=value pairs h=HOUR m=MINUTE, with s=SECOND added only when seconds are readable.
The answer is h=9 m=16
